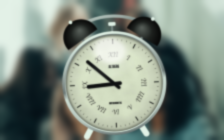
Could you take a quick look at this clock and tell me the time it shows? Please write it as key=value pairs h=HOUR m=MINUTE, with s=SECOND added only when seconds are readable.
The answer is h=8 m=52
